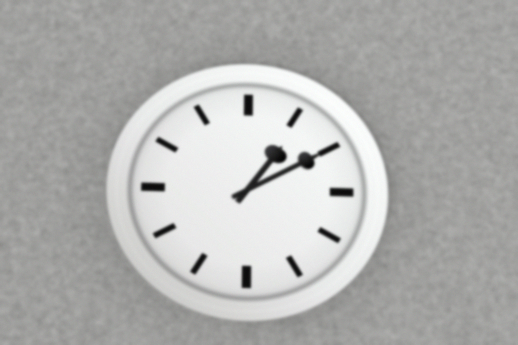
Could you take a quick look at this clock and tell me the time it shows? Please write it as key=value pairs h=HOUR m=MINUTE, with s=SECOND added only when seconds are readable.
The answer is h=1 m=10
